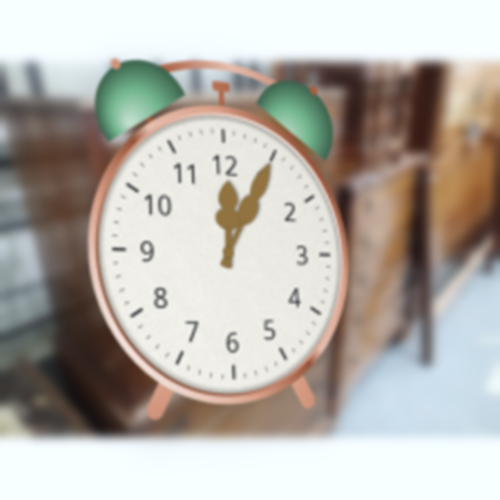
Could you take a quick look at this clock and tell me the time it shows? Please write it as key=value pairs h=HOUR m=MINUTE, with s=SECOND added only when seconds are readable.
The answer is h=12 m=5
